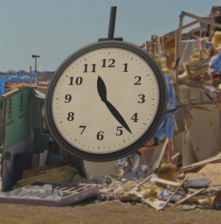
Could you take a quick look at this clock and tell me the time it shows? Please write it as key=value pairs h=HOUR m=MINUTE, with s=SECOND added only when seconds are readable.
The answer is h=11 m=23
